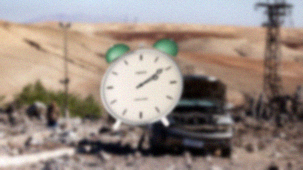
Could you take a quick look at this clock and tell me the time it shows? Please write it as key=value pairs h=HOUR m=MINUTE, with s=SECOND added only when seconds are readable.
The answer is h=2 m=9
